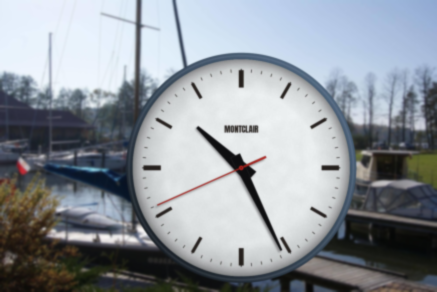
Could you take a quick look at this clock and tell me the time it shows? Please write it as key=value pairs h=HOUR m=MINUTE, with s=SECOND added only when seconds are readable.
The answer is h=10 m=25 s=41
